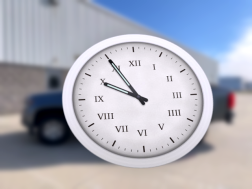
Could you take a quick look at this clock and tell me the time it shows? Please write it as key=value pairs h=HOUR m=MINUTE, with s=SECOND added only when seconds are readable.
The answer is h=9 m=55
